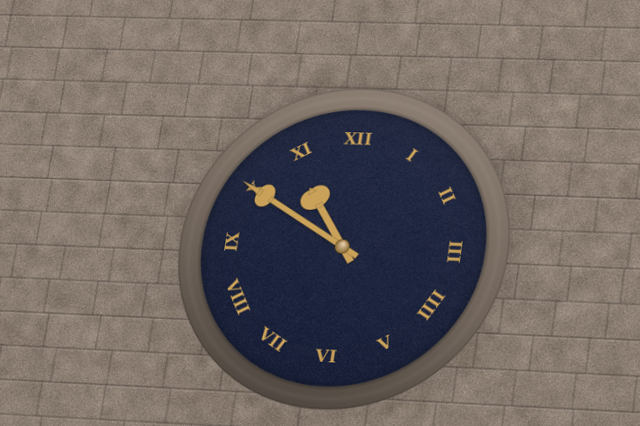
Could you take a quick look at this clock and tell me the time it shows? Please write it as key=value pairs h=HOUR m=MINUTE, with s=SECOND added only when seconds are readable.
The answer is h=10 m=50
